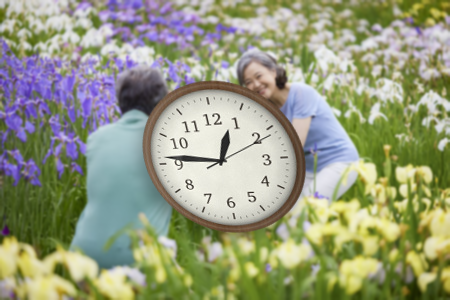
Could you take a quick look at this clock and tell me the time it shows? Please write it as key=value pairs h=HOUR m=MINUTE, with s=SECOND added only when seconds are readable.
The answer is h=12 m=46 s=11
